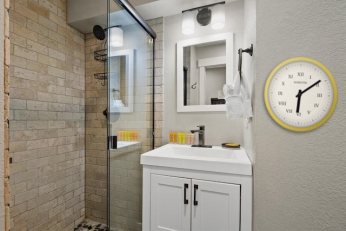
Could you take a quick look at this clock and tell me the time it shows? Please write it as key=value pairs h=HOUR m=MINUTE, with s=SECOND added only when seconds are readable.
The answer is h=6 m=9
